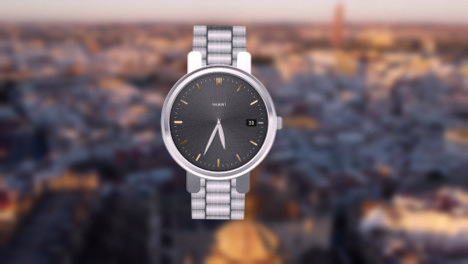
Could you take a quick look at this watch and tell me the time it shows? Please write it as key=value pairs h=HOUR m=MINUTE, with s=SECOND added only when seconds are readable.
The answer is h=5 m=34
